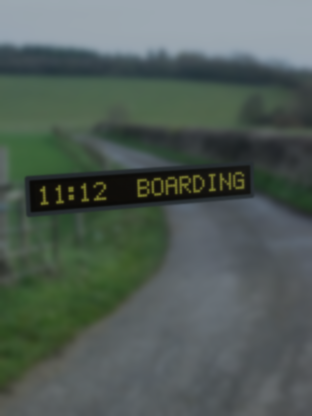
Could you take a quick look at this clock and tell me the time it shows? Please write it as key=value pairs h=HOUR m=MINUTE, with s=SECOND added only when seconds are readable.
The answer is h=11 m=12
